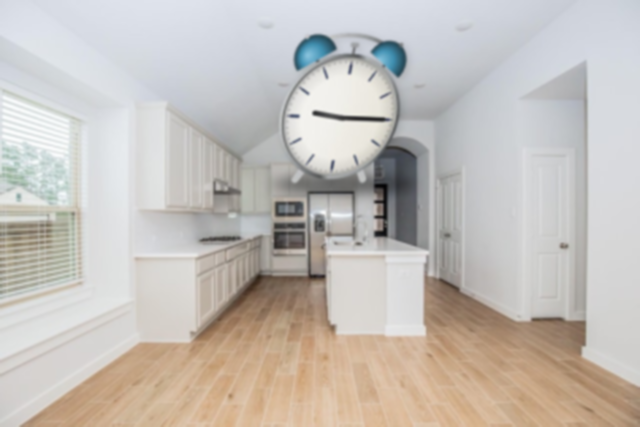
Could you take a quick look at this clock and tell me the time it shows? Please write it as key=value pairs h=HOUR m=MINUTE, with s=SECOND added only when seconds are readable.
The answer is h=9 m=15
